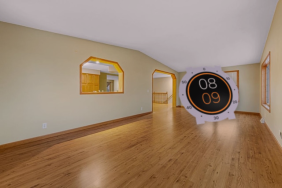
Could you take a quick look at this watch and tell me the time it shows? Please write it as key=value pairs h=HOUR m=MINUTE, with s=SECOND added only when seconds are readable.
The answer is h=8 m=9
